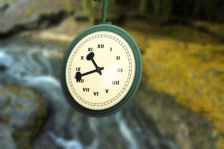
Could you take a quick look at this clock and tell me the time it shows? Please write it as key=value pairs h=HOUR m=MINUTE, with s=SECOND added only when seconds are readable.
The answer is h=10 m=42
